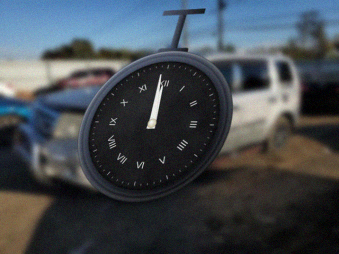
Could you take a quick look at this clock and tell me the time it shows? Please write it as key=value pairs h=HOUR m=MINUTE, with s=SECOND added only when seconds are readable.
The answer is h=11 m=59
